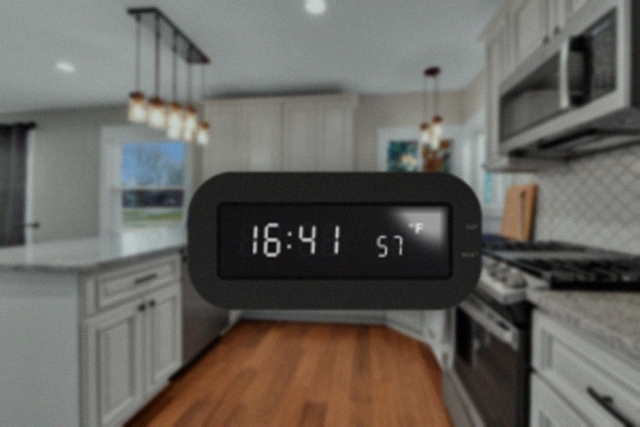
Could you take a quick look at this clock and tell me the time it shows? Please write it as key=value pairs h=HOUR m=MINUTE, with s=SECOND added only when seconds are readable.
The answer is h=16 m=41
